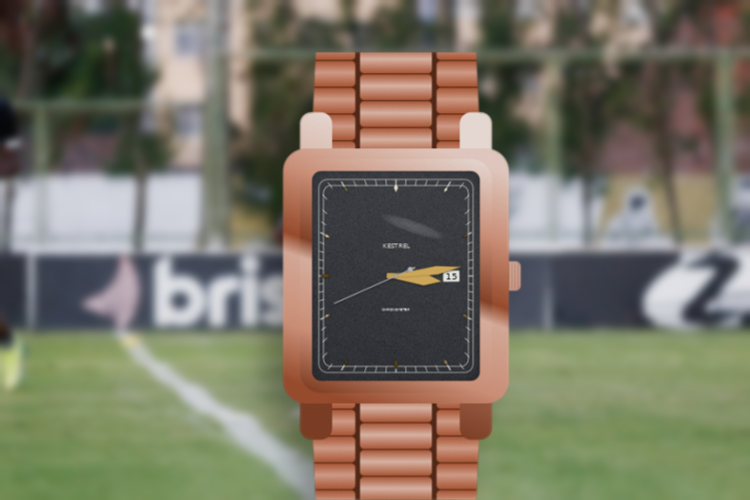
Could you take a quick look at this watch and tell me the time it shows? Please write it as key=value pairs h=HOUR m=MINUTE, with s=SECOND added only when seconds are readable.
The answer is h=3 m=13 s=41
